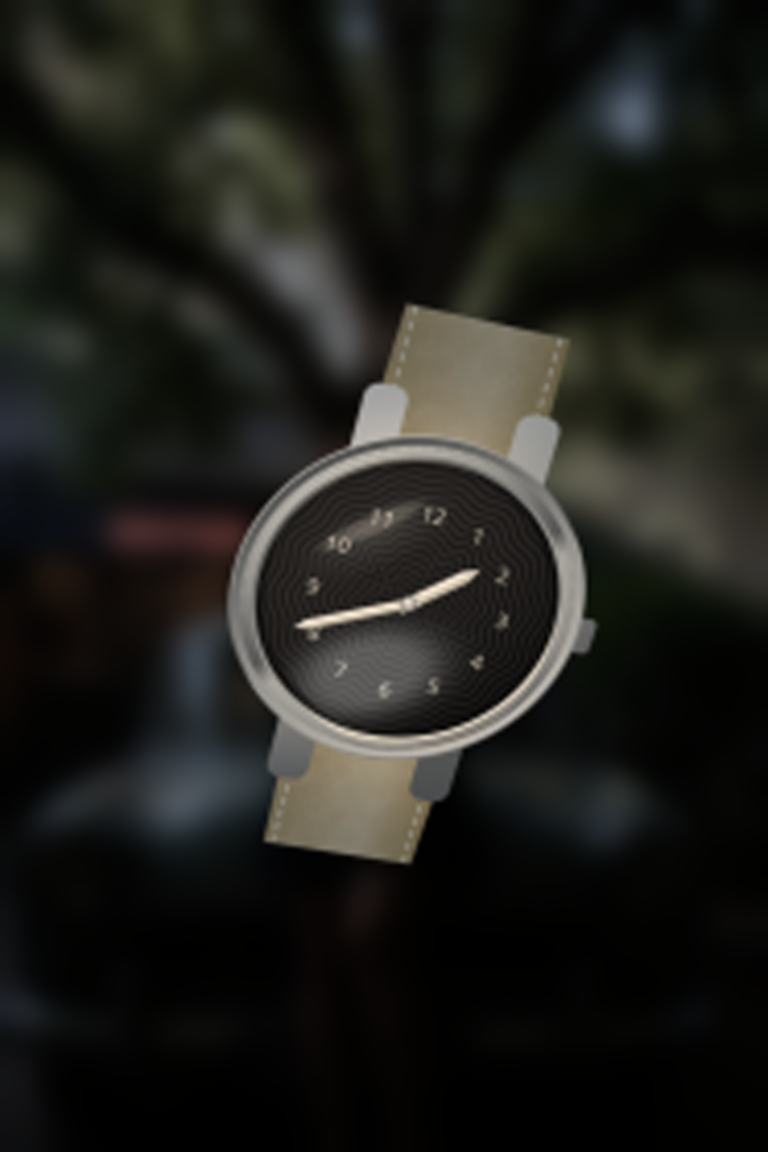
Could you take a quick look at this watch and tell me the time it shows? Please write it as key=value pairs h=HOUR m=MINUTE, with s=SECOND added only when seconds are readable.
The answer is h=1 m=41
